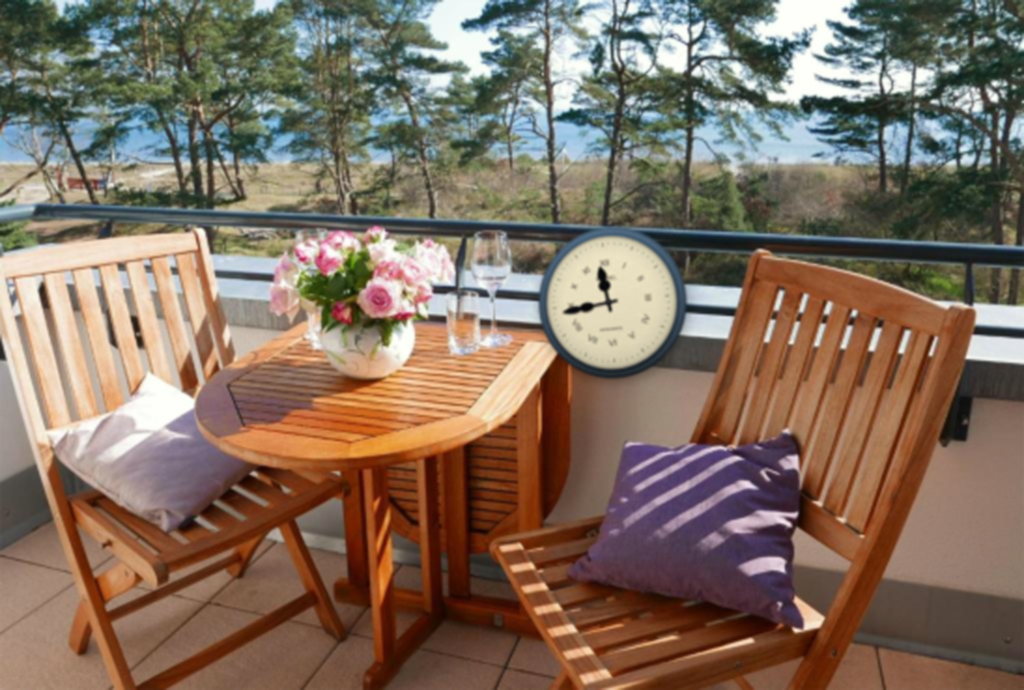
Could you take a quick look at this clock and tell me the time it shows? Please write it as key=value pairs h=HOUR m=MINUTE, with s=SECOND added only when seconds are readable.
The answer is h=11 m=44
